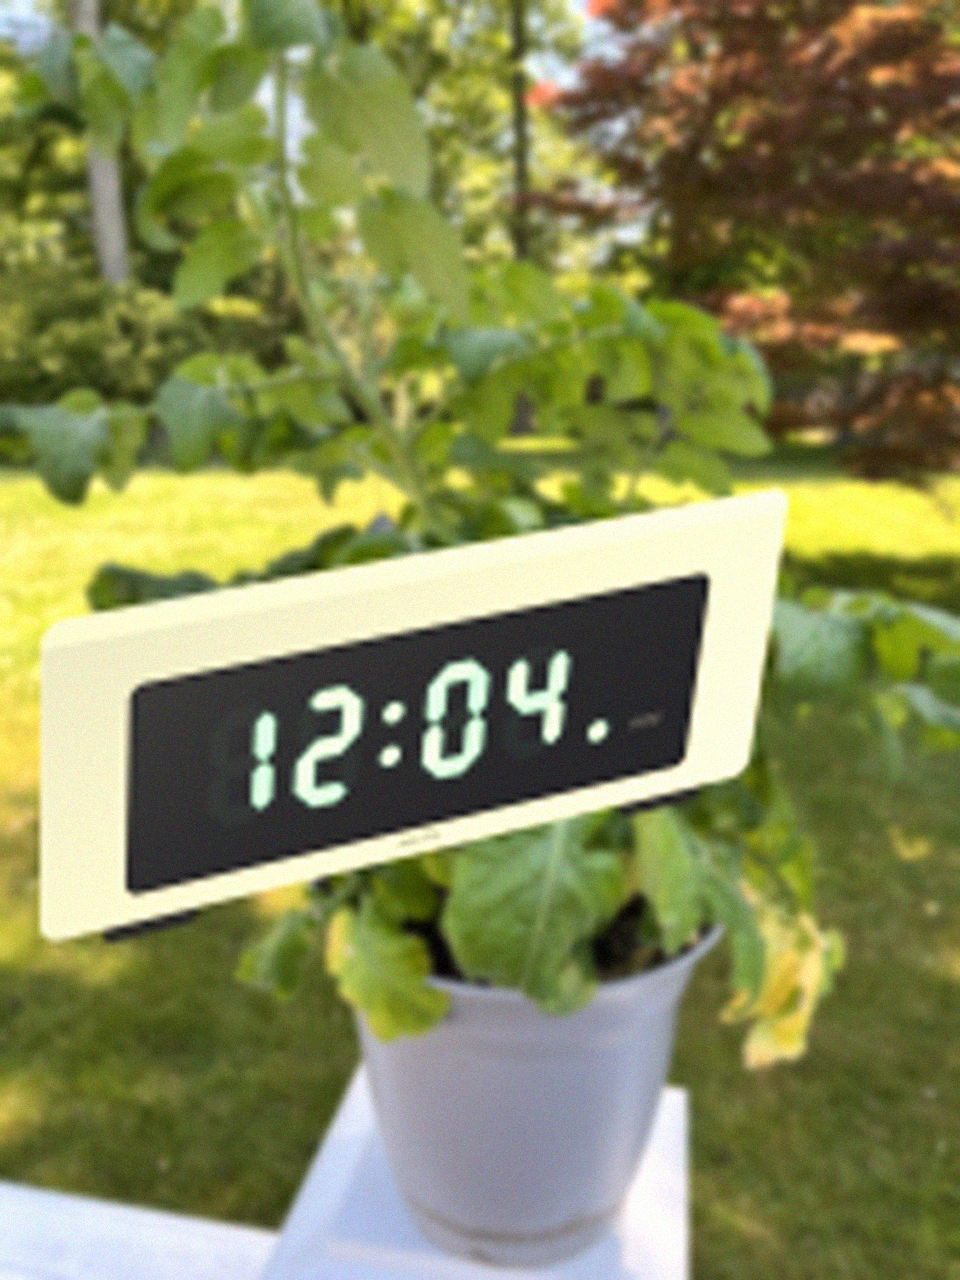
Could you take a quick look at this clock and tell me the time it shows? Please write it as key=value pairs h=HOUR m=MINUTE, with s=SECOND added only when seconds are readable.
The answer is h=12 m=4
